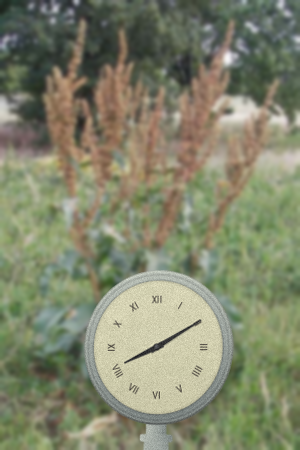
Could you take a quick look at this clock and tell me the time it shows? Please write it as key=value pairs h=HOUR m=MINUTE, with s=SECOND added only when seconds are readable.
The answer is h=8 m=10
